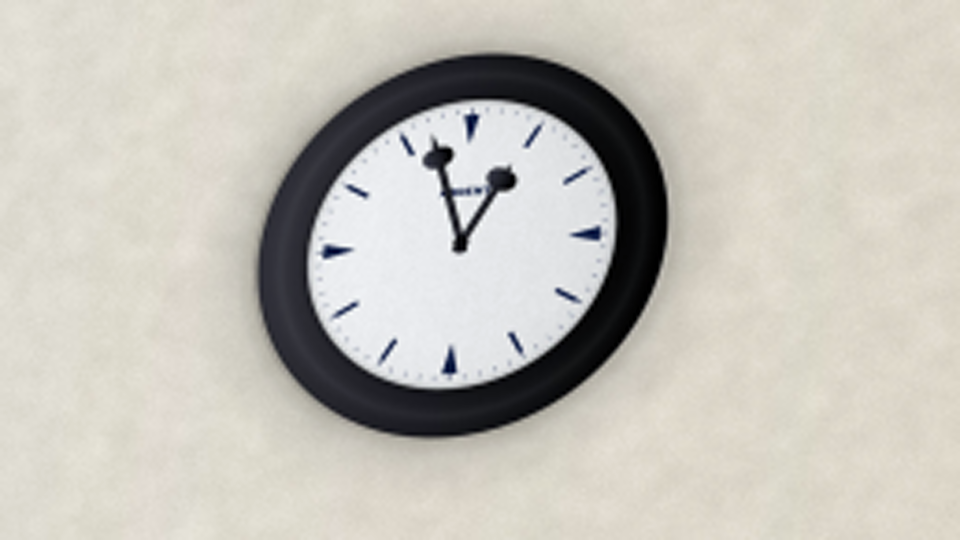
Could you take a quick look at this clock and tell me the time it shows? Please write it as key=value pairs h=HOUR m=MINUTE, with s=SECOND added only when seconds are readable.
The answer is h=12 m=57
